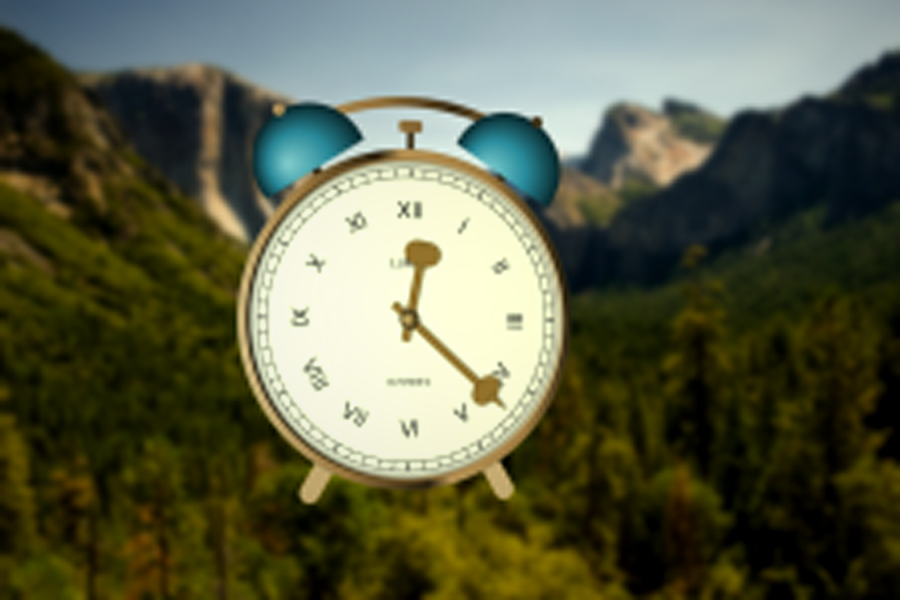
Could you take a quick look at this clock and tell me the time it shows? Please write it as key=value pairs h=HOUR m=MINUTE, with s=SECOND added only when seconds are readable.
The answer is h=12 m=22
